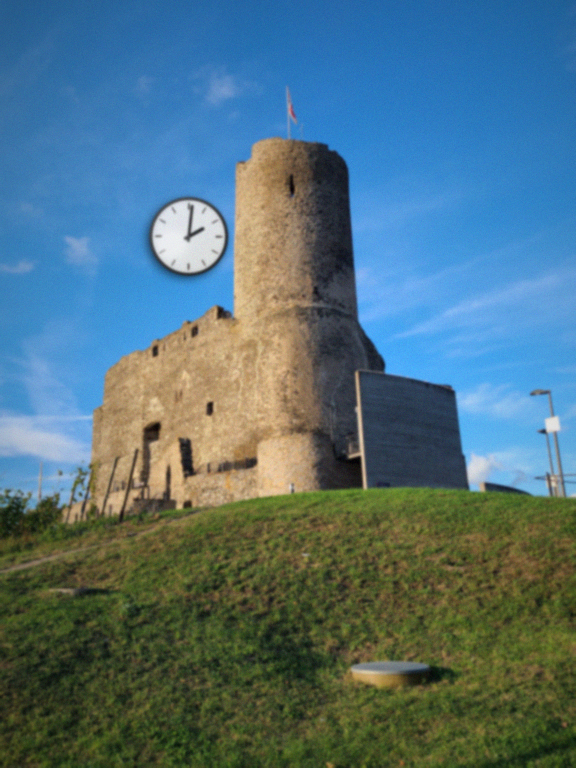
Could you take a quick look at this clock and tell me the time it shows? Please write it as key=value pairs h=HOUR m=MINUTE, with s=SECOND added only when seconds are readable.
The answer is h=2 m=1
